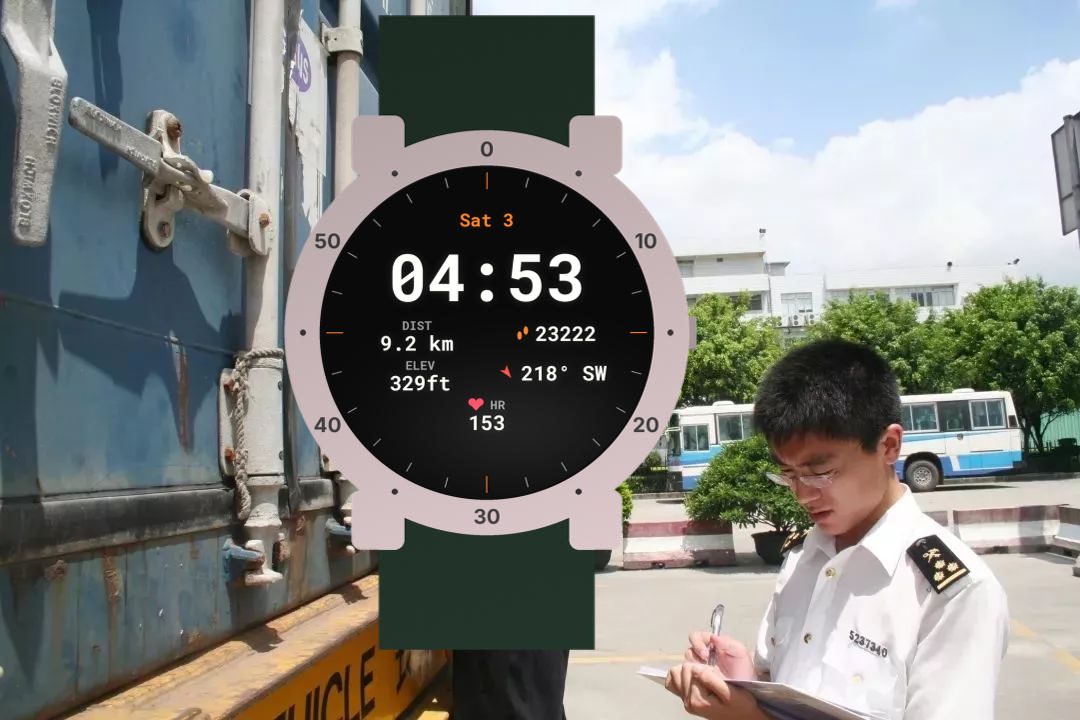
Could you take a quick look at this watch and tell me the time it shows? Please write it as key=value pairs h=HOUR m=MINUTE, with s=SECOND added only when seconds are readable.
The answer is h=4 m=53
